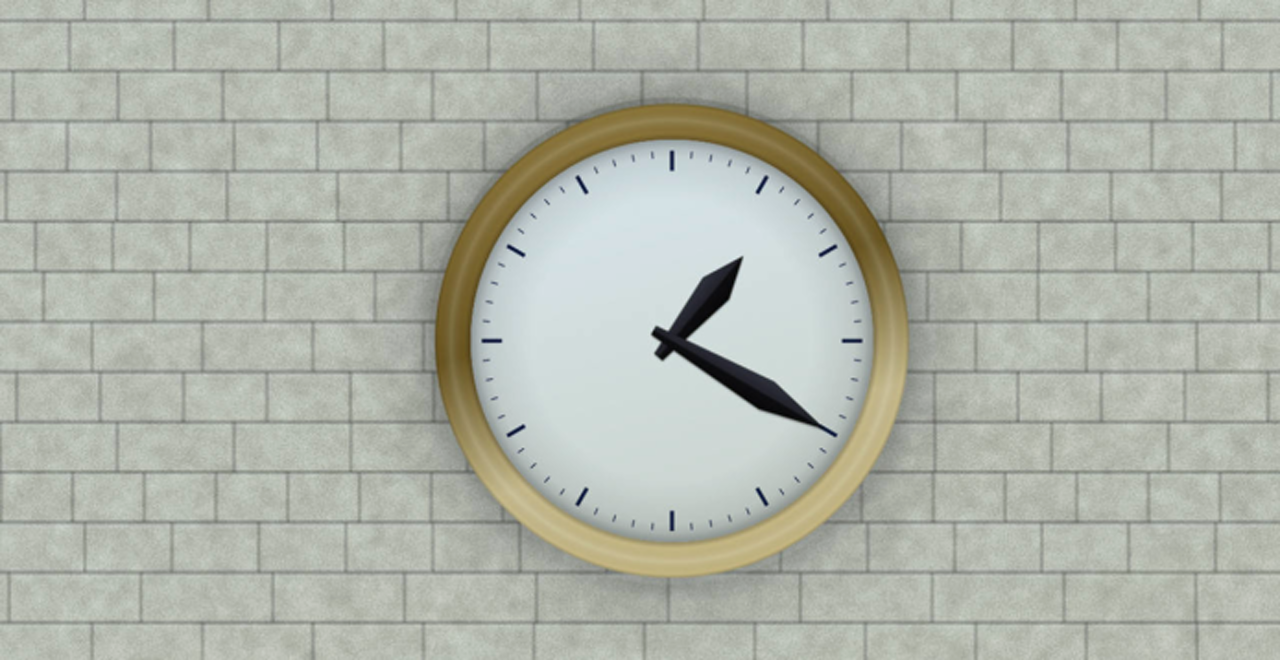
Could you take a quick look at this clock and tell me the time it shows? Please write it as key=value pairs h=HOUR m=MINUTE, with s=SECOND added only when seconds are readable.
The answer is h=1 m=20
